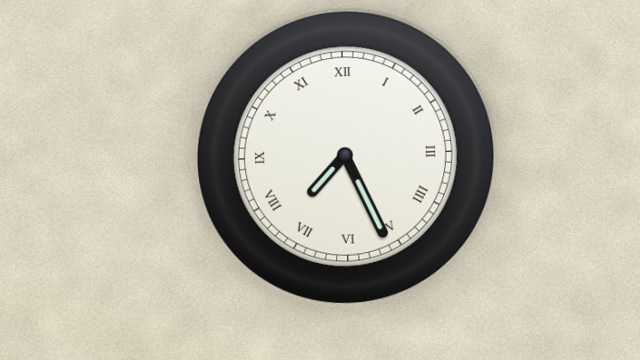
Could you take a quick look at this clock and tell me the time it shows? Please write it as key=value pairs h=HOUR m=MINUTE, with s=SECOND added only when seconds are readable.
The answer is h=7 m=26
